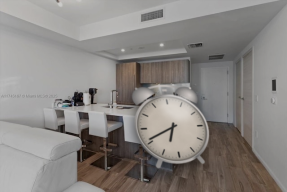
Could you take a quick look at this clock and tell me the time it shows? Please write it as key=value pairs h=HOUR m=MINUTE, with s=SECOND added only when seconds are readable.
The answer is h=6 m=41
